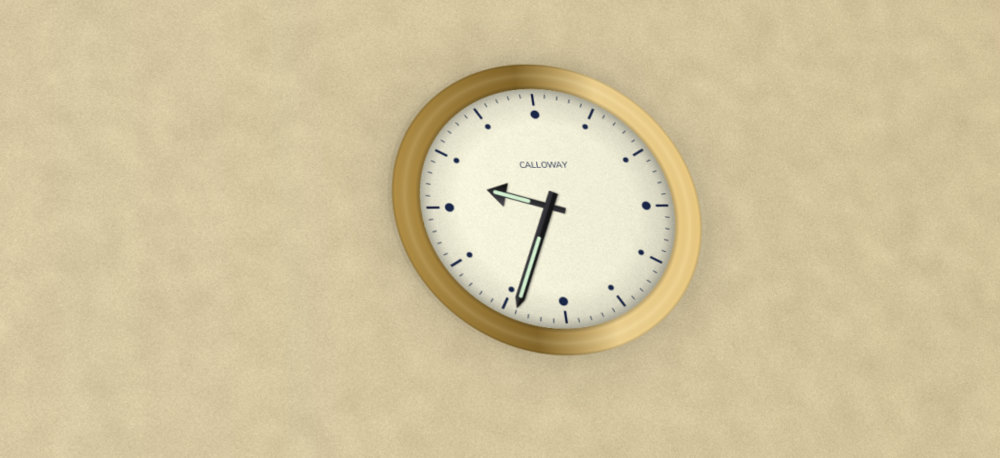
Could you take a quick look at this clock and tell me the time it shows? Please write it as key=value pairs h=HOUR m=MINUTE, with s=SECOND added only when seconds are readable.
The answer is h=9 m=34
